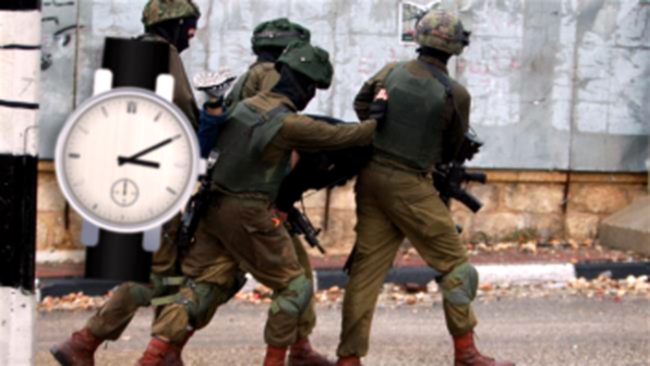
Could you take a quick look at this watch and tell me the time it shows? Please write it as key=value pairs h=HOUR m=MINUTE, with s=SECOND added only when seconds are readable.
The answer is h=3 m=10
